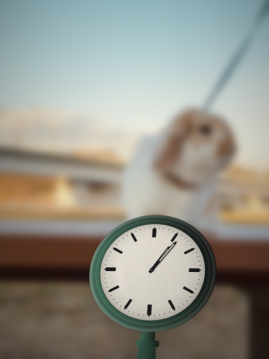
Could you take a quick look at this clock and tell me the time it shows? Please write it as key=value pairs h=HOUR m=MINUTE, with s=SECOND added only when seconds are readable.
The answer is h=1 m=6
